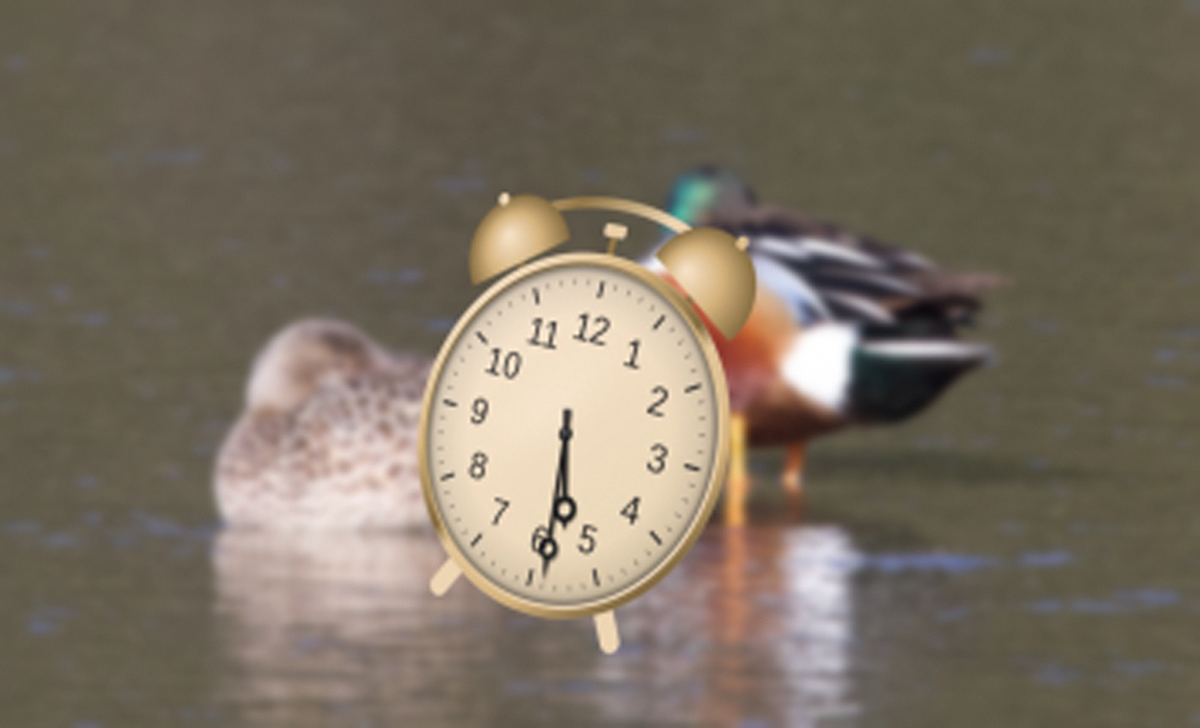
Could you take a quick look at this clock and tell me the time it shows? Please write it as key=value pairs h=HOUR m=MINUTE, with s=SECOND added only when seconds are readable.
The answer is h=5 m=29
